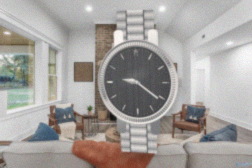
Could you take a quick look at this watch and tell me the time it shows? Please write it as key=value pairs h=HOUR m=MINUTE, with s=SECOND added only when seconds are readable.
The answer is h=9 m=21
